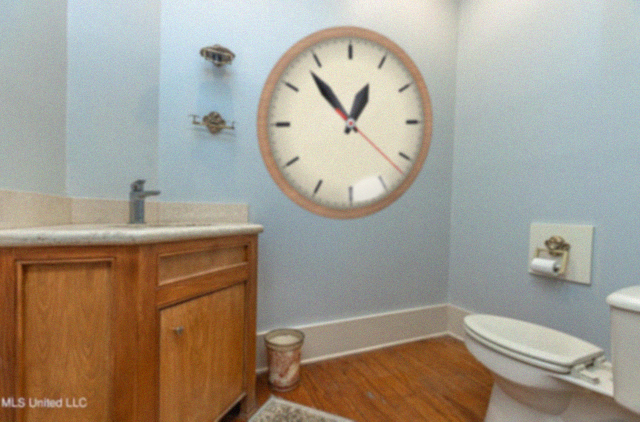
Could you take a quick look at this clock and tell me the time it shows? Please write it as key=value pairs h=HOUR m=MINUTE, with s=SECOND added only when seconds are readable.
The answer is h=12 m=53 s=22
